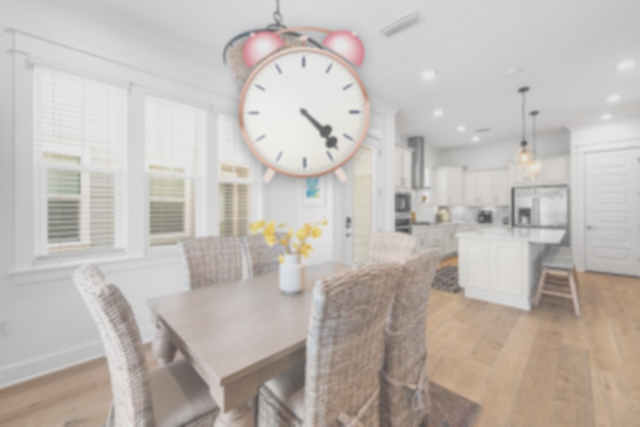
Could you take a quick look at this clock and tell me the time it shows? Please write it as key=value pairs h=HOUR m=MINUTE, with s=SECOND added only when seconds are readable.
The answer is h=4 m=23
